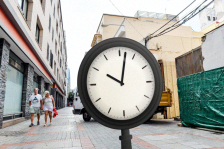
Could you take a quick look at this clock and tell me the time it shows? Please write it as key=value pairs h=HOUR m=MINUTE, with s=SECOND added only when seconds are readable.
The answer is h=10 m=2
